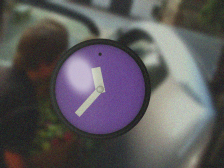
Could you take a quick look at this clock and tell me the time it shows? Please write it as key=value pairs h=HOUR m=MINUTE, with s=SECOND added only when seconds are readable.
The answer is h=11 m=37
